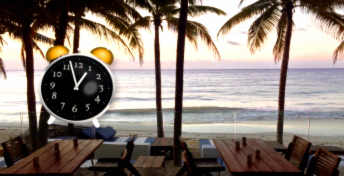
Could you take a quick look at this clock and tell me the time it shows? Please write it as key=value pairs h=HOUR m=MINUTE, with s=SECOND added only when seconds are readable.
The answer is h=12 m=57
